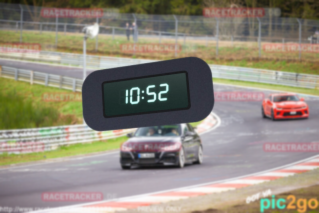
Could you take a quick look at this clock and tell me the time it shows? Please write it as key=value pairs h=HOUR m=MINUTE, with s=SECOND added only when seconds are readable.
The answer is h=10 m=52
